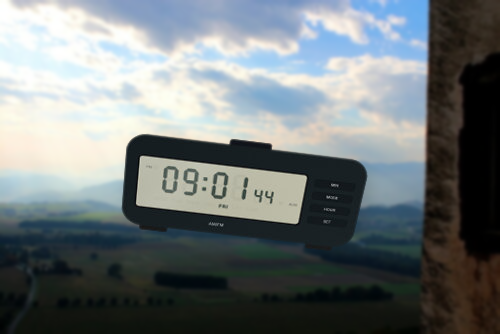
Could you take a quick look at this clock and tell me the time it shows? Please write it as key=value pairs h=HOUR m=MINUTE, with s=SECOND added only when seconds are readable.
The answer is h=9 m=1 s=44
